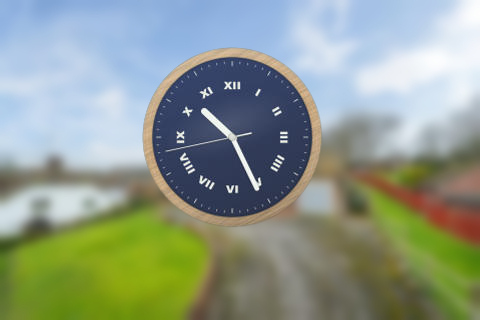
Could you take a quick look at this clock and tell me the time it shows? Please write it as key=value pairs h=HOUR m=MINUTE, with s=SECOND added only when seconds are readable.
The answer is h=10 m=25 s=43
